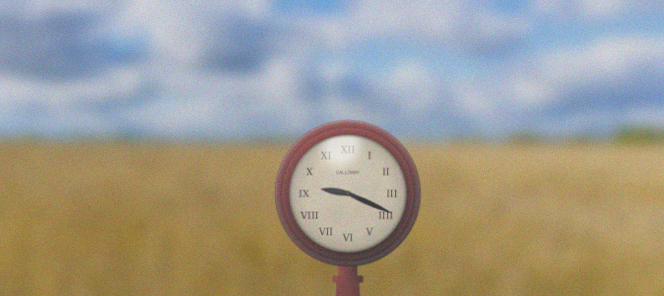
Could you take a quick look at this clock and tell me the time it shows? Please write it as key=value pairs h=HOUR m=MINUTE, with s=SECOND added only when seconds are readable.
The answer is h=9 m=19
